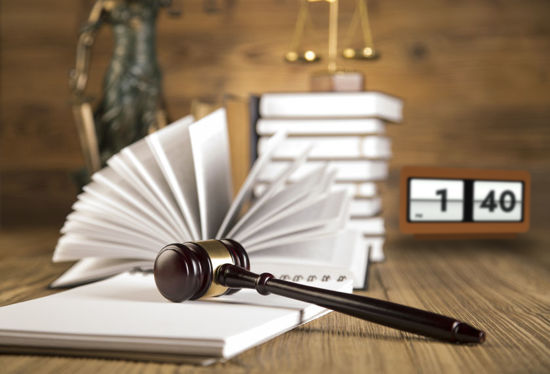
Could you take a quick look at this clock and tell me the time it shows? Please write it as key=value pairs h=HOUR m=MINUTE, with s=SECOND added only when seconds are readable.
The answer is h=1 m=40
